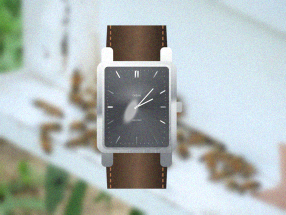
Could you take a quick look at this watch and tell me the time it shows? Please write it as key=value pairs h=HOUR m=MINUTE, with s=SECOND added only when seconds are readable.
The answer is h=2 m=7
